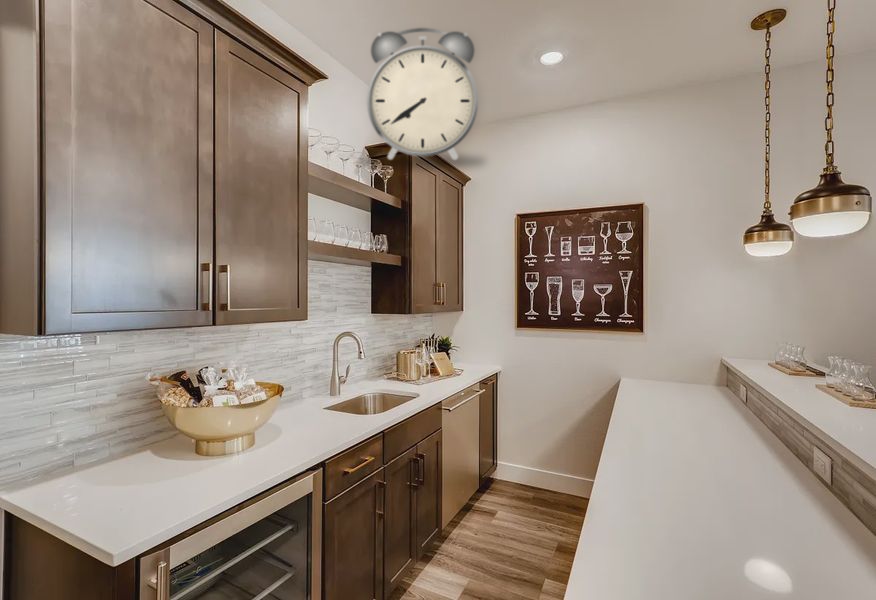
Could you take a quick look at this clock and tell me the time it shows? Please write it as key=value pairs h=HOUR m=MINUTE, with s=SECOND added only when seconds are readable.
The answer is h=7 m=39
